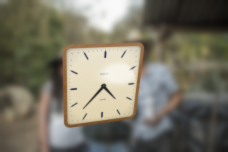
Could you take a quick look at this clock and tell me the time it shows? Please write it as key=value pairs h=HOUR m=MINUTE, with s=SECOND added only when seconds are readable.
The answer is h=4 m=37
